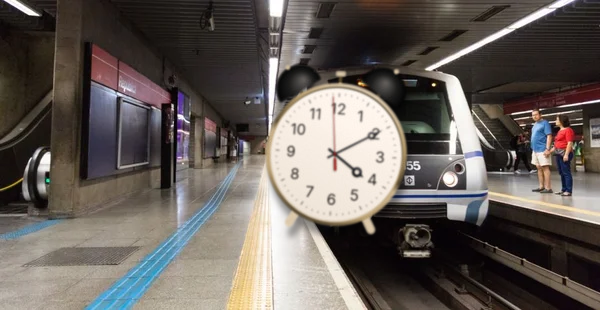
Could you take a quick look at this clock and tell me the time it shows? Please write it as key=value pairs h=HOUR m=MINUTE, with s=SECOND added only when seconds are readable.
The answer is h=4 m=9 s=59
